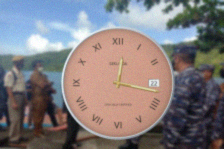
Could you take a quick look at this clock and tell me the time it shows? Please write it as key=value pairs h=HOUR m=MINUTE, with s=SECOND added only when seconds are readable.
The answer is h=12 m=17
